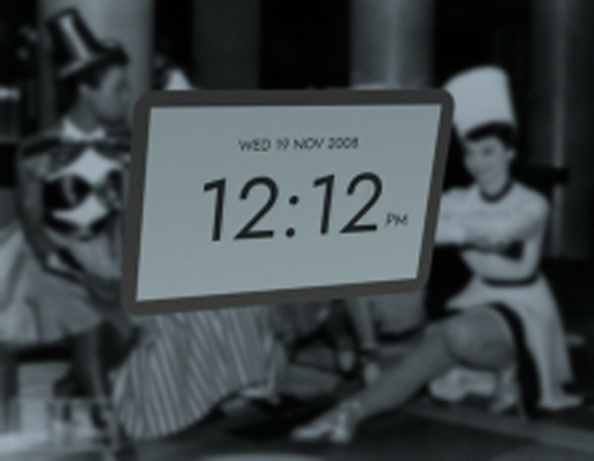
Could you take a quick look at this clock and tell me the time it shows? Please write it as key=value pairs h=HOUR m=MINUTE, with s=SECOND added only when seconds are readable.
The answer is h=12 m=12
